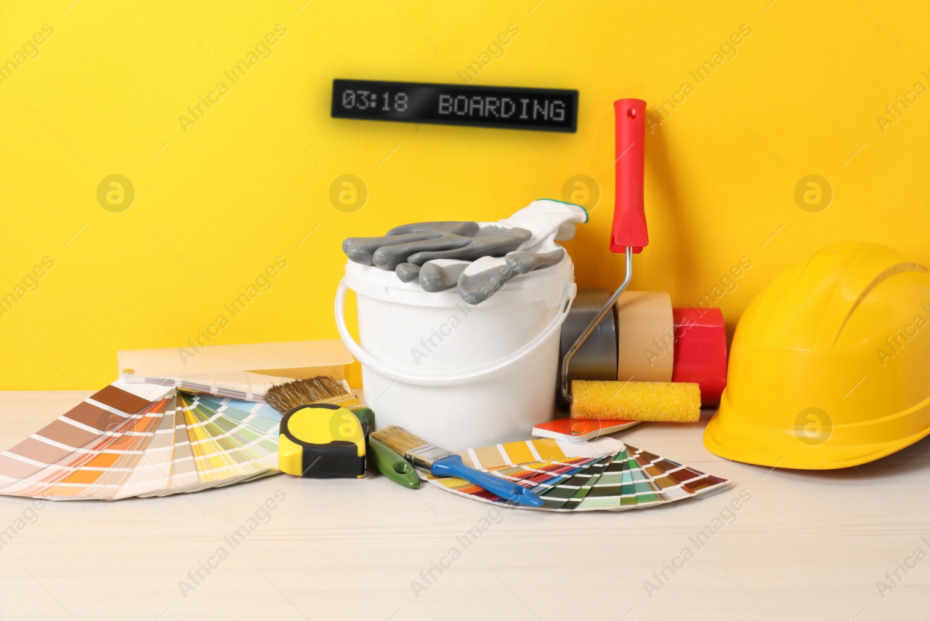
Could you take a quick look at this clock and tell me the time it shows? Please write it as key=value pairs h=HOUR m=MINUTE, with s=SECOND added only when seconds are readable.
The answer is h=3 m=18
